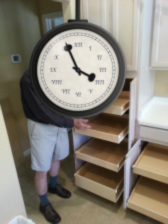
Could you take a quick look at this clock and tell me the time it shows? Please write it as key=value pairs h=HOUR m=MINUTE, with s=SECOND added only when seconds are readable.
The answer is h=3 m=56
